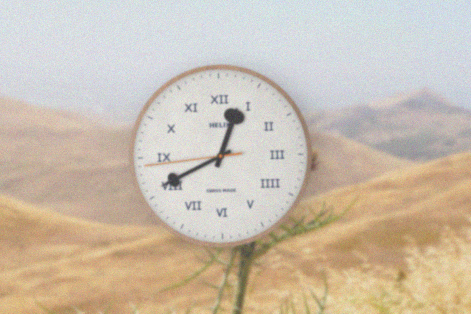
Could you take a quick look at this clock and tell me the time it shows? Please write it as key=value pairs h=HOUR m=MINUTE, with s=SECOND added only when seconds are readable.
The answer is h=12 m=40 s=44
